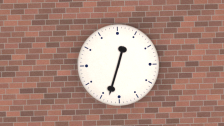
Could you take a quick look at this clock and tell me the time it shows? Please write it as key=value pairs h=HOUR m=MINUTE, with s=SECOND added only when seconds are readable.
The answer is h=12 m=33
